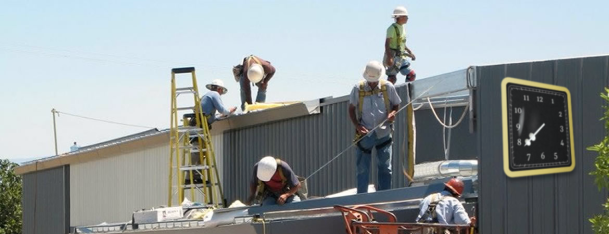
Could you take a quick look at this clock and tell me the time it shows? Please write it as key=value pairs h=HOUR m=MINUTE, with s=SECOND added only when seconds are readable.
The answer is h=7 m=38
